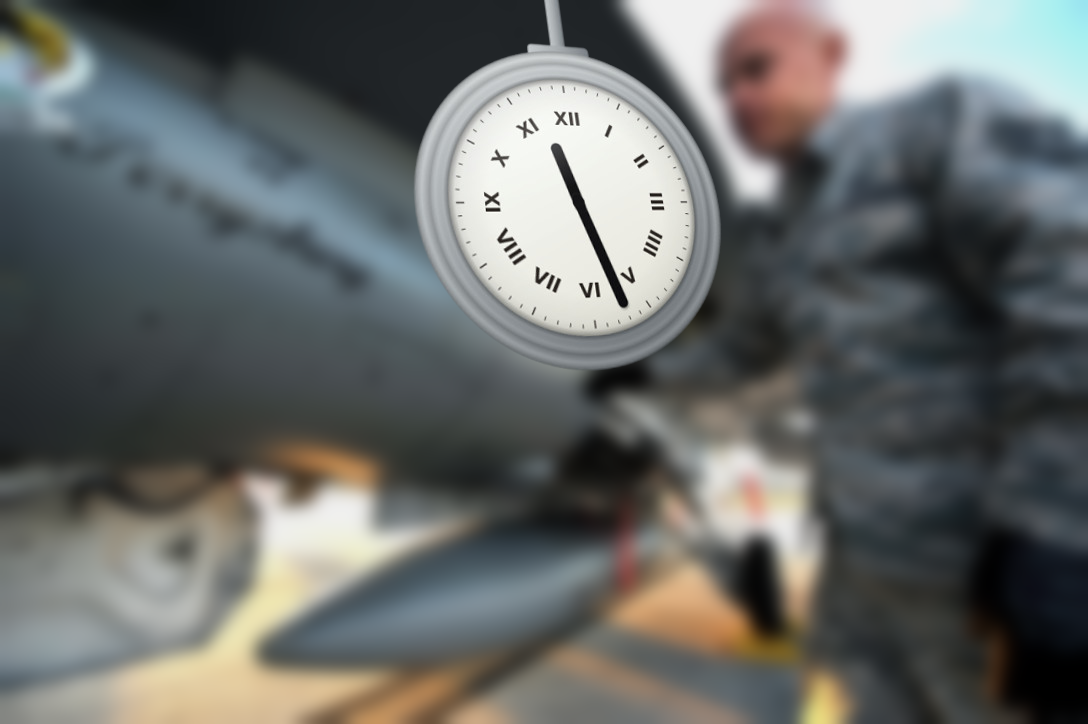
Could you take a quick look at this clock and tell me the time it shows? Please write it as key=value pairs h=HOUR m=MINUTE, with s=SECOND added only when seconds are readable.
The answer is h=11 m=27
